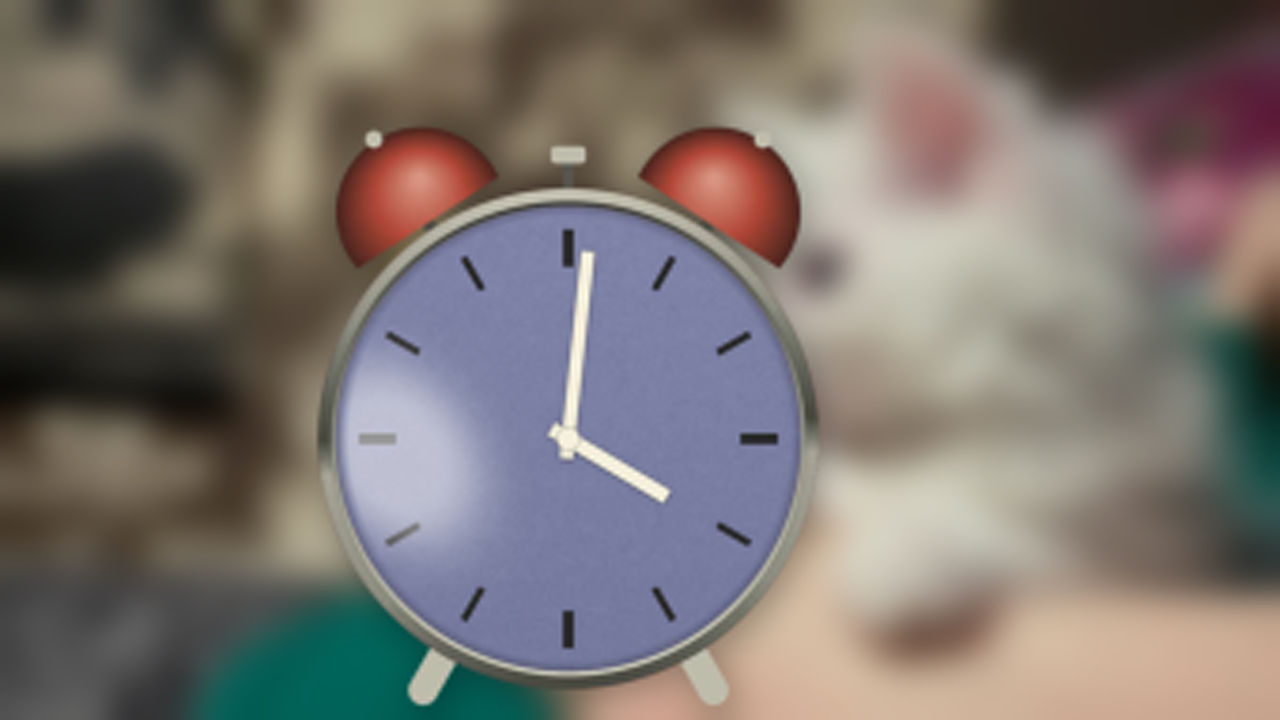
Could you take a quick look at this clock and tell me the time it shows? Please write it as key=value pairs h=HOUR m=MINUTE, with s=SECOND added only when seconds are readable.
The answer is h=4 m=1
